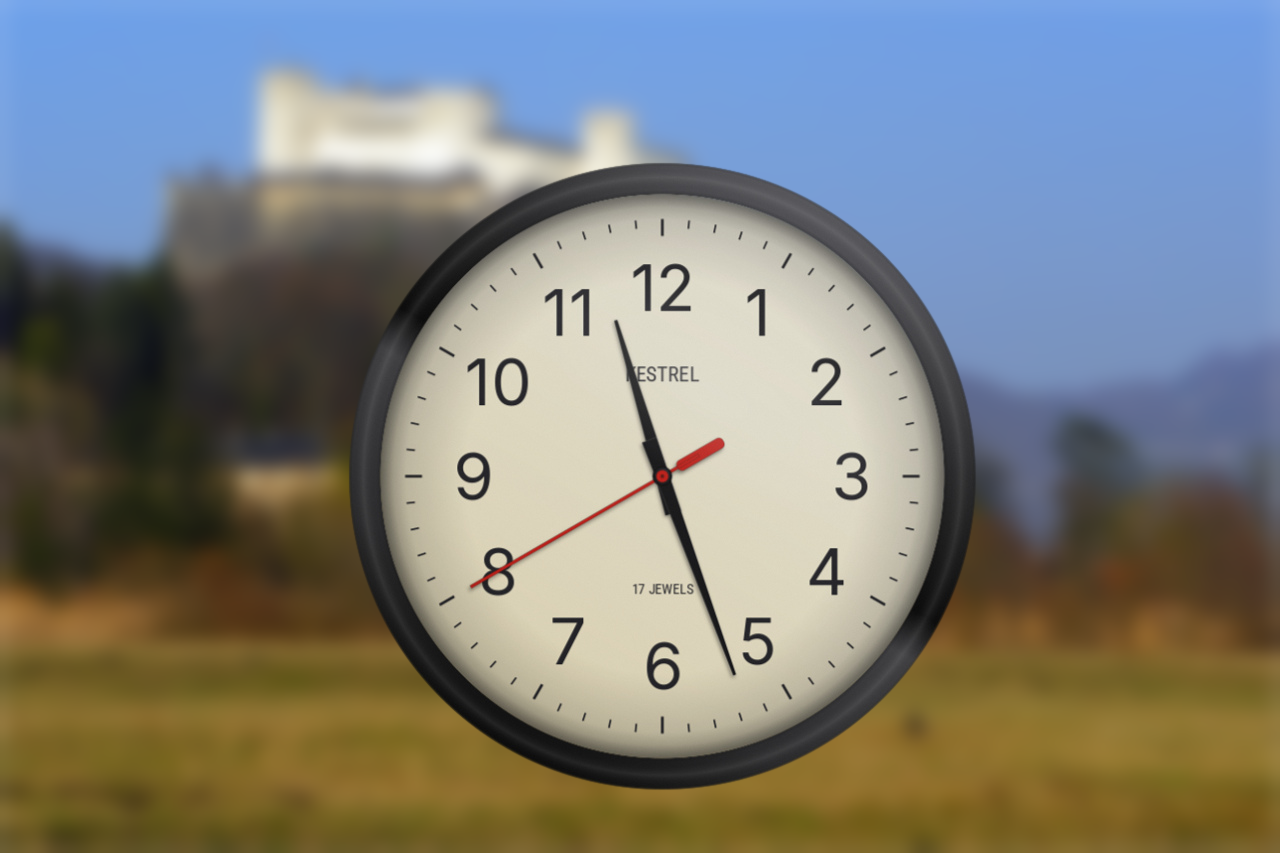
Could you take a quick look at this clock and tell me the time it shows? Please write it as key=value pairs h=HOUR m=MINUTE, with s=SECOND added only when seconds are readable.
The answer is h=11 m=26 s=40
